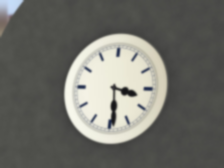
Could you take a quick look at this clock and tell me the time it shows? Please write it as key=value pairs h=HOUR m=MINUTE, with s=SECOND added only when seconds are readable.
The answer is h=3 m=29
